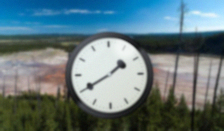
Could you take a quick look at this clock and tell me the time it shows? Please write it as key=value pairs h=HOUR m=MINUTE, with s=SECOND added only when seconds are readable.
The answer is h=1 m=40
